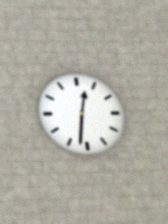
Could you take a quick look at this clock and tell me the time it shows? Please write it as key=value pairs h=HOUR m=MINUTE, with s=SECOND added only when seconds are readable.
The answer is h=12 m=32
